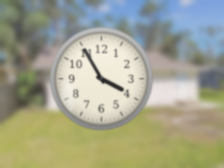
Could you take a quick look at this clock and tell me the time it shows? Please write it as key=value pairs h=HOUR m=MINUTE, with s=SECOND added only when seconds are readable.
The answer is h=3 m=55
